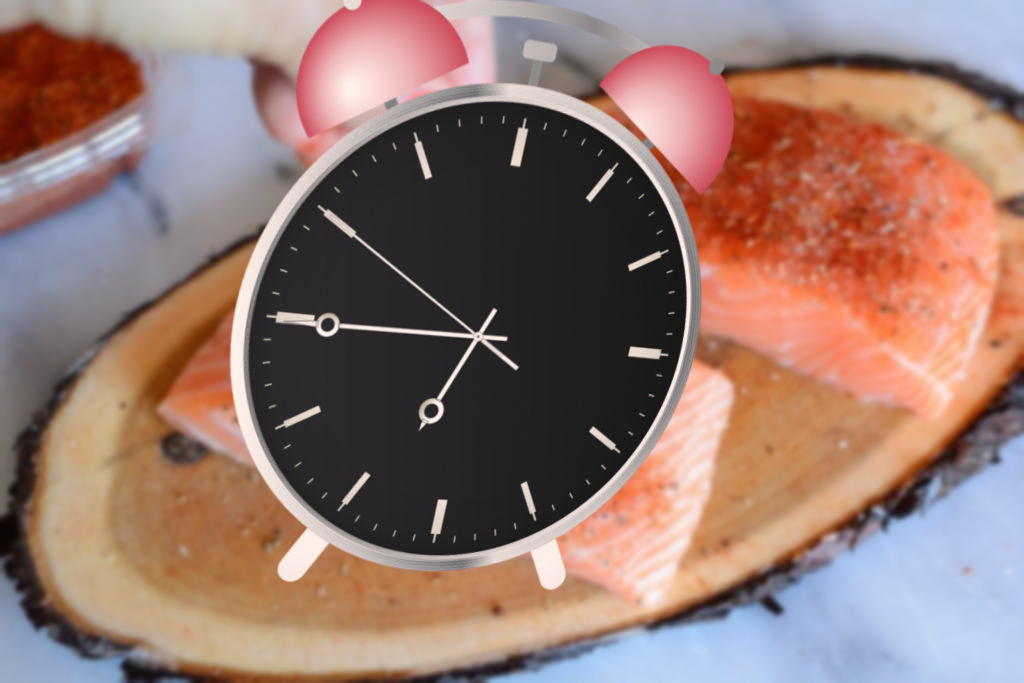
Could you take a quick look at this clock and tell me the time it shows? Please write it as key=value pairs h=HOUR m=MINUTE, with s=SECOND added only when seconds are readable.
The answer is h=6 m=44 s=50
